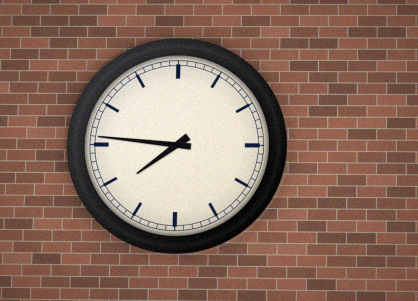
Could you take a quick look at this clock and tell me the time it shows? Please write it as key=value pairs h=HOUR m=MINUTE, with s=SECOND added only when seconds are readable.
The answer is h=7 m=46
